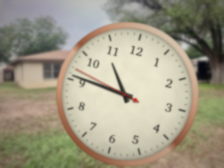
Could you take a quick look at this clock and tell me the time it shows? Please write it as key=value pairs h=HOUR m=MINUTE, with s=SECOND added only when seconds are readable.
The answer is h=10 m=45 s=47
